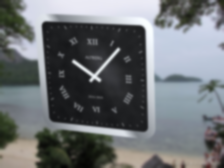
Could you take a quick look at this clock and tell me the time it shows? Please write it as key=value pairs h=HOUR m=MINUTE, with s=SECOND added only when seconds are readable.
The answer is h=10 m=7
